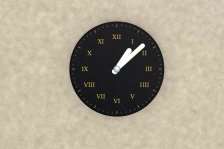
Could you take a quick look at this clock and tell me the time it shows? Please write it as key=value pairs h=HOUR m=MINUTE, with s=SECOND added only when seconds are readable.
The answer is h=1 m=8
